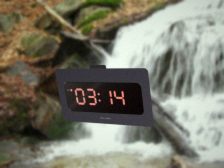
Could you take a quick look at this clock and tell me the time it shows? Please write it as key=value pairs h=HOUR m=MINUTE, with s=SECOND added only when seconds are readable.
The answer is h=3 m=14
